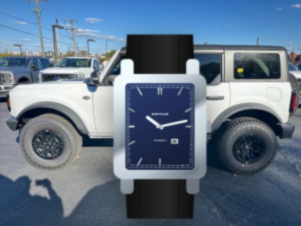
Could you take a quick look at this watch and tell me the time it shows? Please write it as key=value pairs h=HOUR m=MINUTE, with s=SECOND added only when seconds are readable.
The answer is h=10 m=13
